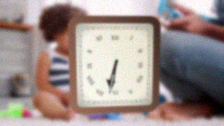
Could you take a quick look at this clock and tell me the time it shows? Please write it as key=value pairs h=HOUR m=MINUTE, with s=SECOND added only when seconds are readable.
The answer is h=6 m=32
